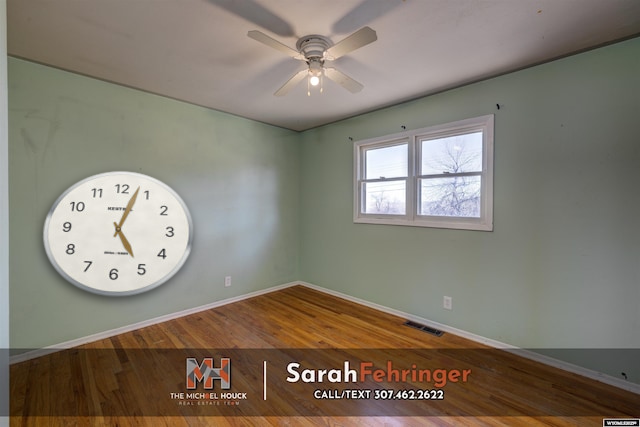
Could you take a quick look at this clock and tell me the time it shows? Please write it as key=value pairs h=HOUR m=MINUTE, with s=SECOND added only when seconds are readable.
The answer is h=5 m=3
